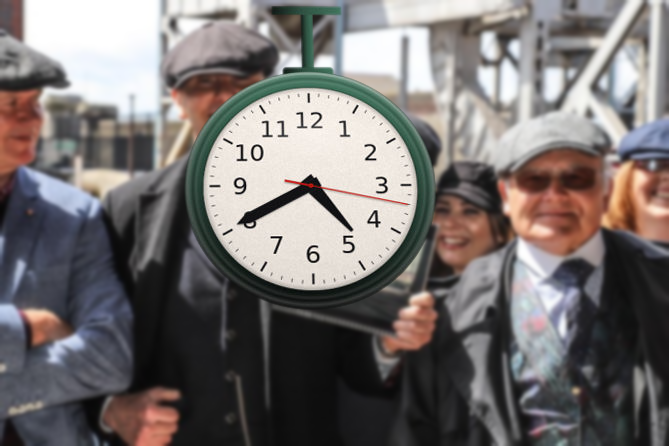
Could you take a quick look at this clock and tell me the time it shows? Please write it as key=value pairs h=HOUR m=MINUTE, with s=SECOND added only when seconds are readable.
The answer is h=4 m=40 s=17
